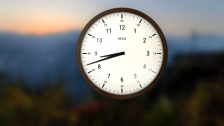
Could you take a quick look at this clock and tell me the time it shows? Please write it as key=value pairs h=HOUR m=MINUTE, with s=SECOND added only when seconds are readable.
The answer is h=8 m=42
